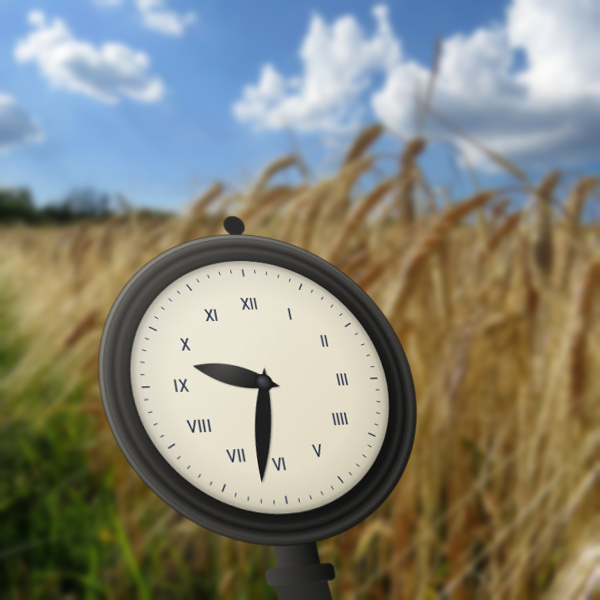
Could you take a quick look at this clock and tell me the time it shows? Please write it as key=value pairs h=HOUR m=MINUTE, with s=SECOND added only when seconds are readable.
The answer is h=9 m=32
